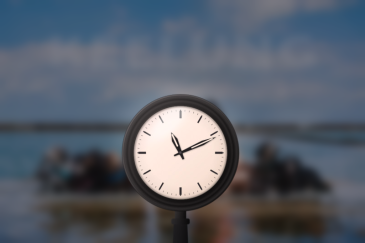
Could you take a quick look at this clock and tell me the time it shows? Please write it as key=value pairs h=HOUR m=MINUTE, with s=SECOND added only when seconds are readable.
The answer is h=11 m=11
